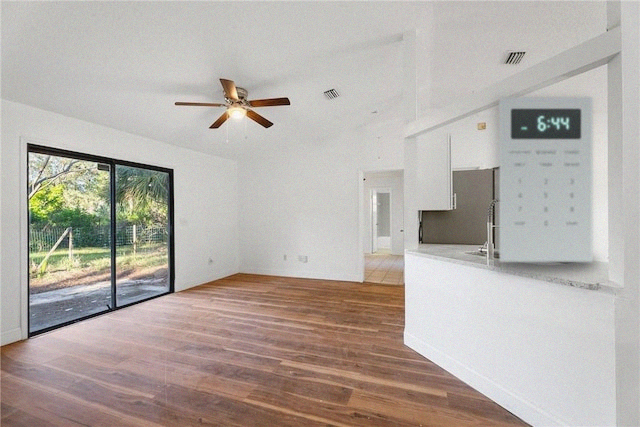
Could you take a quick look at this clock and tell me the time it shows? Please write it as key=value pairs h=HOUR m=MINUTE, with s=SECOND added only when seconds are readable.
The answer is h=6 m=44
